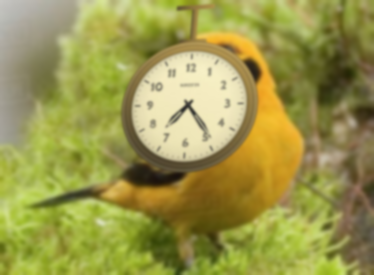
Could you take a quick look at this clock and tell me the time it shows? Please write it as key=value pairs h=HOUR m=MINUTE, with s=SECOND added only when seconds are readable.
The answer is h=7 m=24
